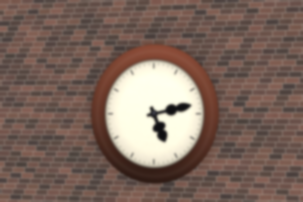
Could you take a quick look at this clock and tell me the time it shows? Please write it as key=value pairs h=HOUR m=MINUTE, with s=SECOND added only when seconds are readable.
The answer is h=5 m=13
